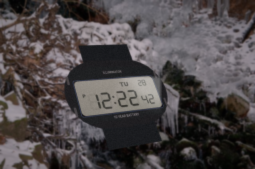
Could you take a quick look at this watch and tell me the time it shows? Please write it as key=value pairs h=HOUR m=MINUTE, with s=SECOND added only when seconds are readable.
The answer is h=12 m=22 s=42
